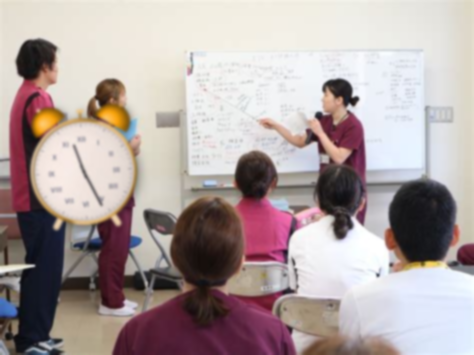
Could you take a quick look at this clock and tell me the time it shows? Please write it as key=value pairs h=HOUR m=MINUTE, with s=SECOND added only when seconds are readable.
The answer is h=11 m=26
